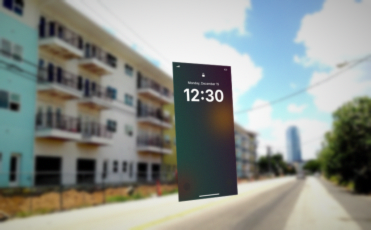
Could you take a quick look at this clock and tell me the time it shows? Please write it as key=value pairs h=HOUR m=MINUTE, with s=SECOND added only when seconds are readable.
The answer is h=12 m=30
